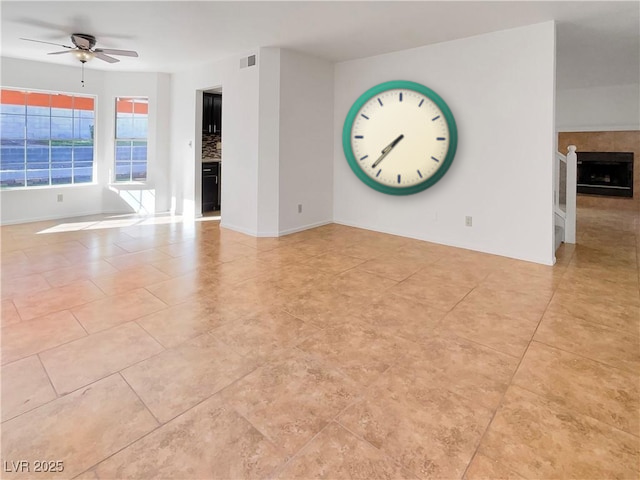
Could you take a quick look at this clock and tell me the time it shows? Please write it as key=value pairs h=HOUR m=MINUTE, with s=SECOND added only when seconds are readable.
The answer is h=7 m=37
